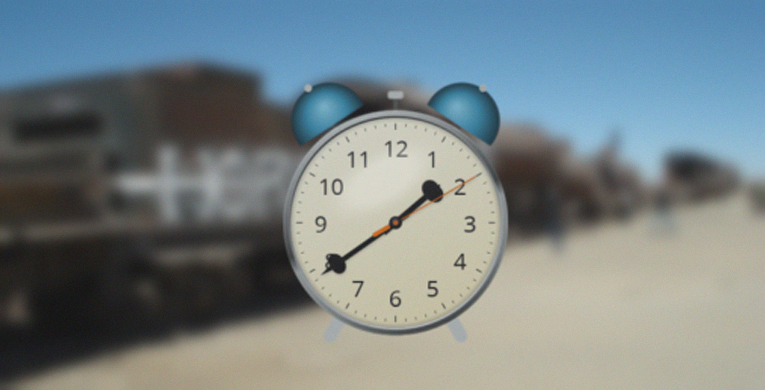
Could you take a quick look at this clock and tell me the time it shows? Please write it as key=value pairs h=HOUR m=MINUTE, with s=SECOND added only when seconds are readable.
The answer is h=1 m=39 s=10
